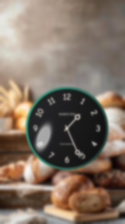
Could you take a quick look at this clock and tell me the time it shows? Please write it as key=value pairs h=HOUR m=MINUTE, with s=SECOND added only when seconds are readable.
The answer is h=1 m=26
